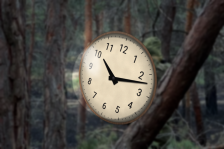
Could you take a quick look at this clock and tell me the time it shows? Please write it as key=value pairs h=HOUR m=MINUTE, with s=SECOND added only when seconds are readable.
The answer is h=10 m=12
